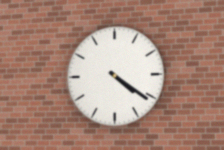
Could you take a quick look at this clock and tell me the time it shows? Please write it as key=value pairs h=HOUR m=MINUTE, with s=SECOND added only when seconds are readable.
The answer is h=4 m=21
